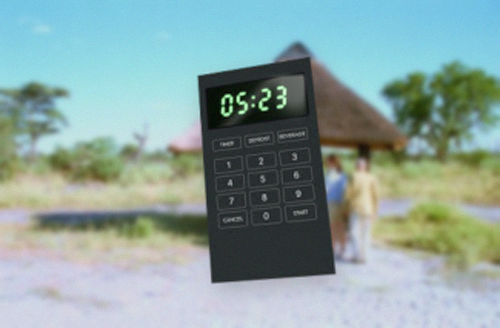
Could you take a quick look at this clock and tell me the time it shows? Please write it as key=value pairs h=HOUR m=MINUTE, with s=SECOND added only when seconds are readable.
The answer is h=5 m=23
